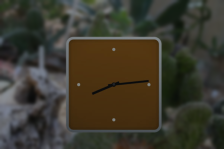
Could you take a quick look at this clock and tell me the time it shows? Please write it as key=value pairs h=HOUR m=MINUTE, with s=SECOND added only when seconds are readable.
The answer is h=8 m=14
